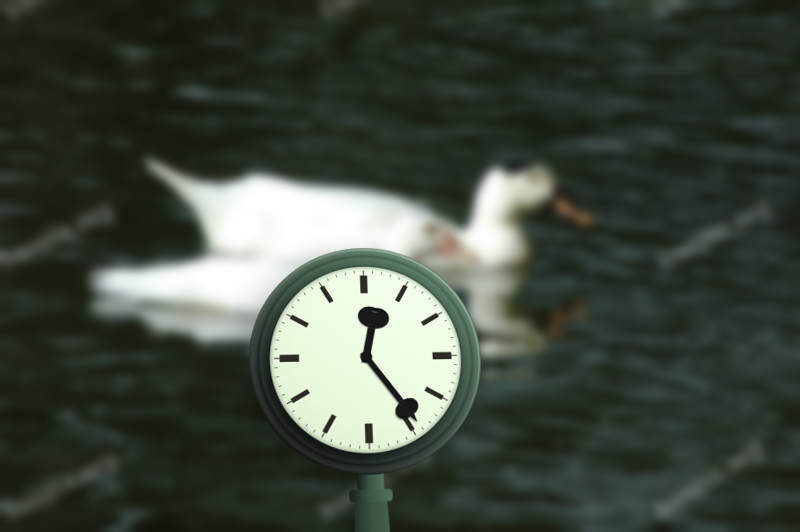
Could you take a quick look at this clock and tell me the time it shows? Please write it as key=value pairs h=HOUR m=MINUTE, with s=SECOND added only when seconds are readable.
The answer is h=12 m=24
